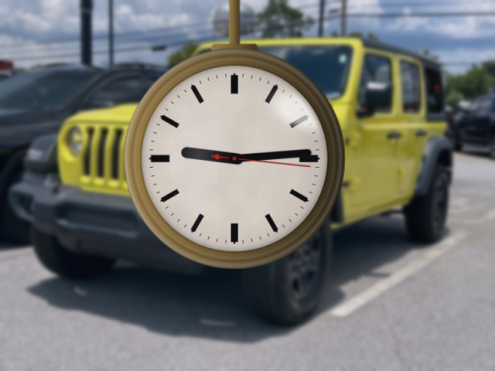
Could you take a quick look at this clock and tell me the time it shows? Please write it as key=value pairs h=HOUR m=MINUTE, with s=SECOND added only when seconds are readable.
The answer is h=9 m=14 s=16
